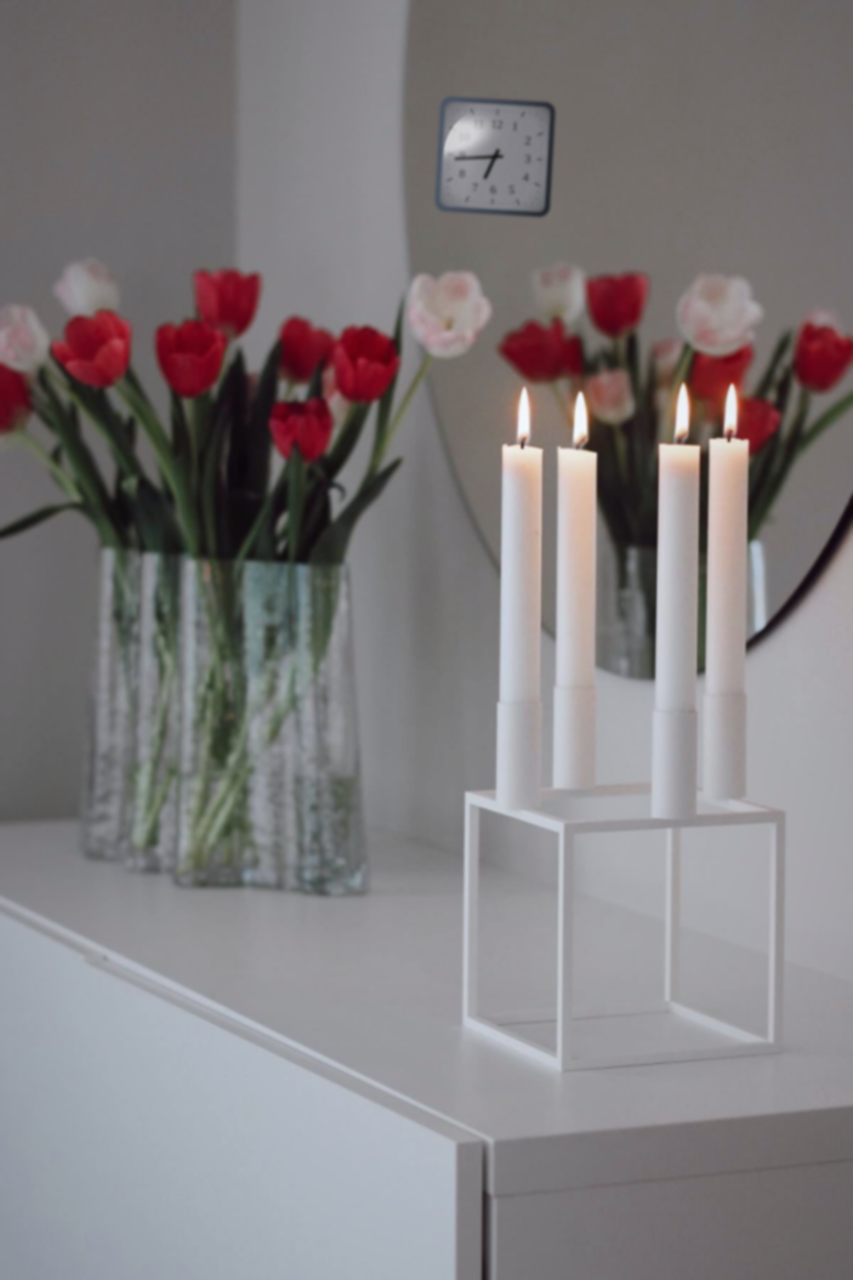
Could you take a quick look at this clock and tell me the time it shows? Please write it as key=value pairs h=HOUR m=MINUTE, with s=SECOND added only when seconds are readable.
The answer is h=6 m=44
